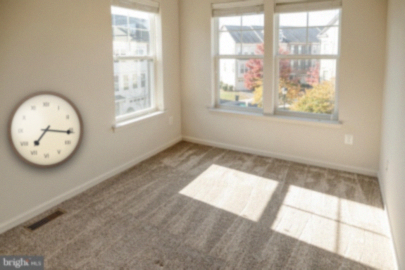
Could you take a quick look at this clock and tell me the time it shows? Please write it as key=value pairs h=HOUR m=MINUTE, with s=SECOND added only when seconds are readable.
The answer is h=7 m=16
